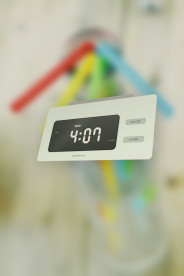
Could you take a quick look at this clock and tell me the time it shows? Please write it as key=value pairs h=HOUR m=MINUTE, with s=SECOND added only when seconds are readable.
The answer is h=4 m=7
